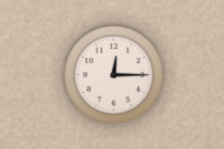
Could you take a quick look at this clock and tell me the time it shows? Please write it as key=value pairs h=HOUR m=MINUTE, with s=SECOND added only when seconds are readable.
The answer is h=12 m=15
